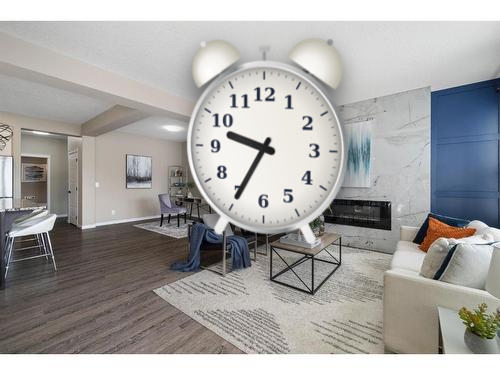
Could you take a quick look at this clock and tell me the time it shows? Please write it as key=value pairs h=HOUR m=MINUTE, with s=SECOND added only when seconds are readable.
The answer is h=9 m=35
